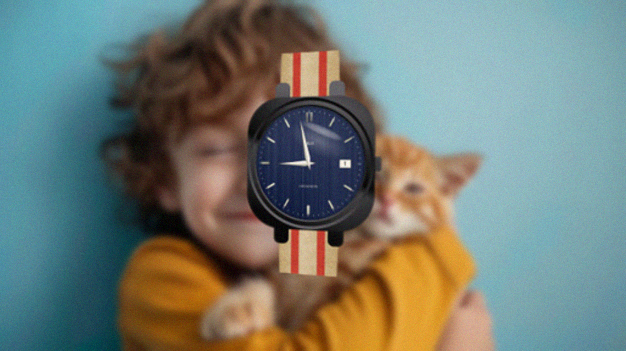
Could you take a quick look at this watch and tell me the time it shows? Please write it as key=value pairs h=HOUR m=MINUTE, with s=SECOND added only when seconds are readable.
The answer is h=8 m=58
